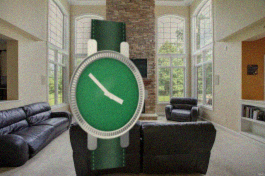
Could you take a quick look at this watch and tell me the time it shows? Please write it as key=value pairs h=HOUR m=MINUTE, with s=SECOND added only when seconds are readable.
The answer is h=3 m=52
